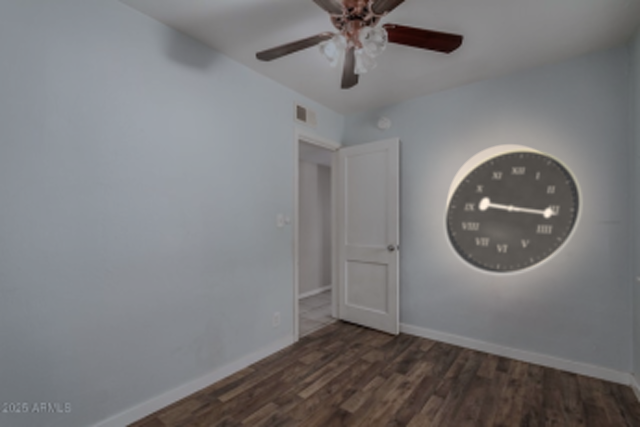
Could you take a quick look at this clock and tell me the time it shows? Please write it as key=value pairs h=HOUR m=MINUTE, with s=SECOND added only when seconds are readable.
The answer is h=9 m=16
